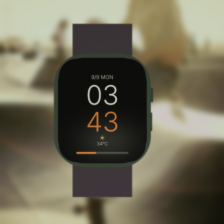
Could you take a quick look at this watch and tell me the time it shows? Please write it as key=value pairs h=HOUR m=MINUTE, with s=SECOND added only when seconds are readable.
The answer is h=3 m=43
